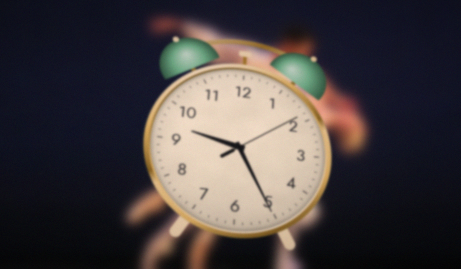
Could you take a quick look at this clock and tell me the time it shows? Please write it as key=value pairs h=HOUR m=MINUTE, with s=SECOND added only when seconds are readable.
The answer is h=9 m=25 s=9
